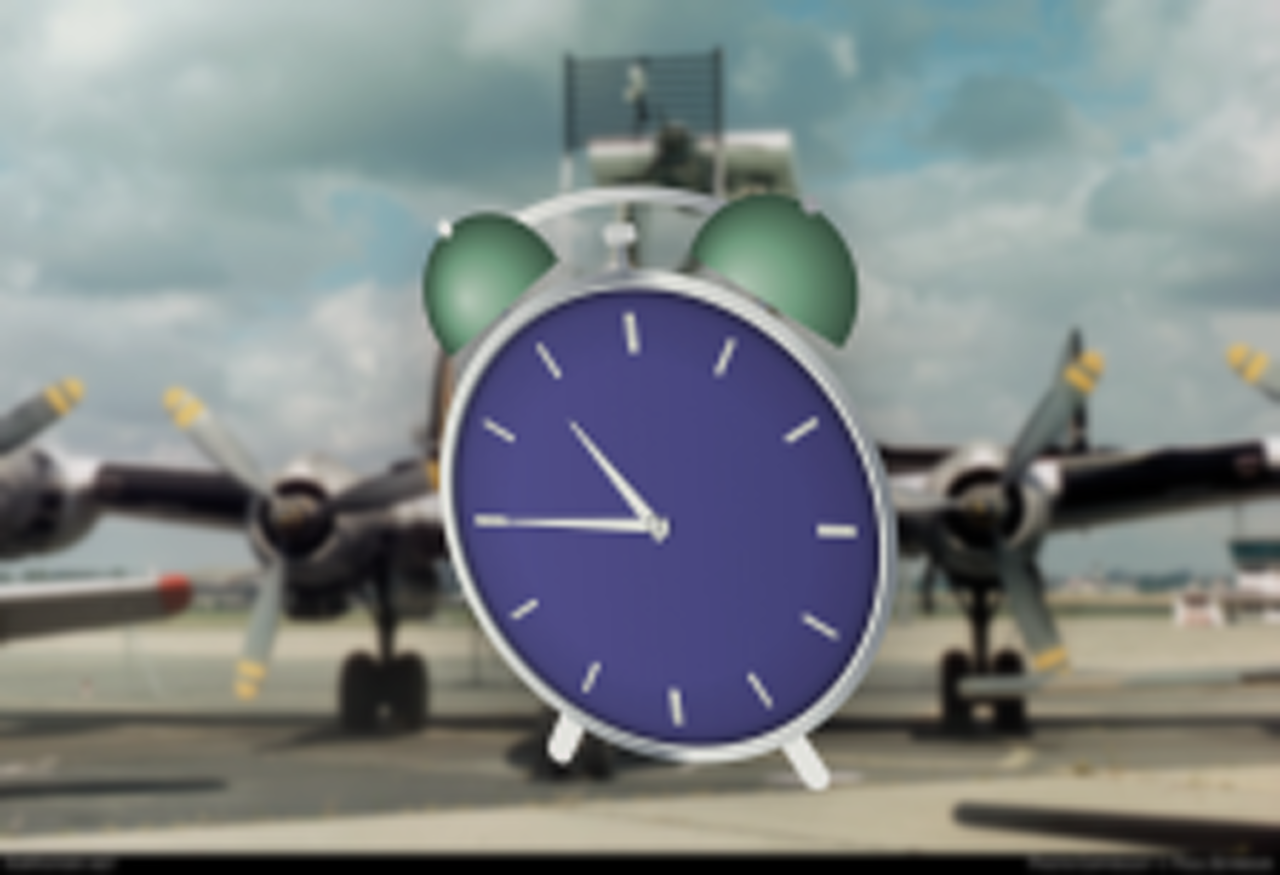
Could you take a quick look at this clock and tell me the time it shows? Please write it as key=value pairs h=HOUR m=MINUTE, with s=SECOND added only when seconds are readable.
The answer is h=10 m=45
